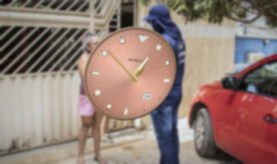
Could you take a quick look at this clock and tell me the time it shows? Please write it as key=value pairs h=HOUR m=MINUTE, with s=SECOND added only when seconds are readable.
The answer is h=12 m=51
